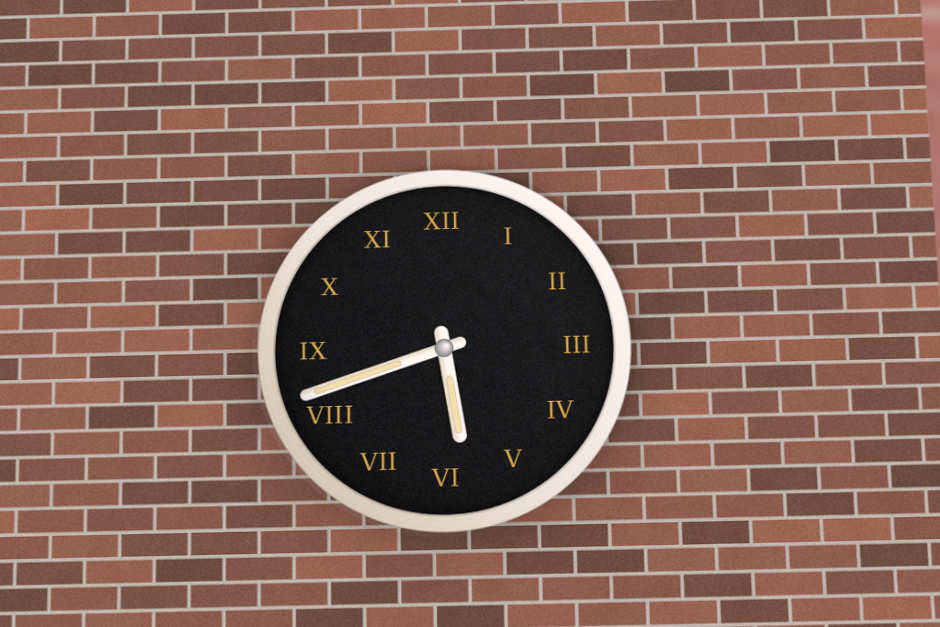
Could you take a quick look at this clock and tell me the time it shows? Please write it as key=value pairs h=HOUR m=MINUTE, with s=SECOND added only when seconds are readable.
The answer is h=5 m=42
